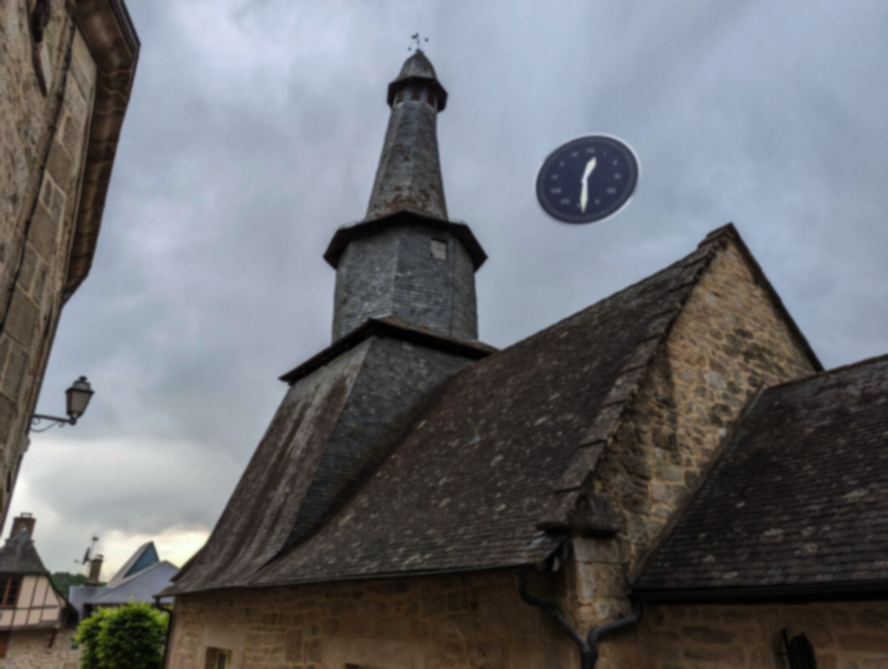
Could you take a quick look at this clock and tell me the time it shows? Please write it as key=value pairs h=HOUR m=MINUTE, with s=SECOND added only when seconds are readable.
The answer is h=12 m=29
